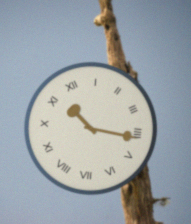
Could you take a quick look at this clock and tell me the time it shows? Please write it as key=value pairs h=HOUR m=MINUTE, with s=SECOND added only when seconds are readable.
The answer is h=11 m=21
